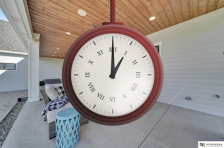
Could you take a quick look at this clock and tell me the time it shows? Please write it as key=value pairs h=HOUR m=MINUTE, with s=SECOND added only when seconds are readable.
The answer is h=1 m=0
